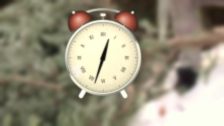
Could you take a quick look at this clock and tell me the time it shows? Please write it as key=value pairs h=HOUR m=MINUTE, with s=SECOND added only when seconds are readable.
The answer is h=12 m=33
